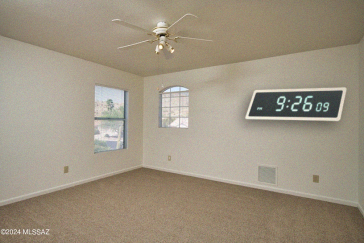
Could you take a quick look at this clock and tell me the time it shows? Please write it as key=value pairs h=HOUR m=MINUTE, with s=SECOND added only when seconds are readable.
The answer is h=9 m=26 s=9
